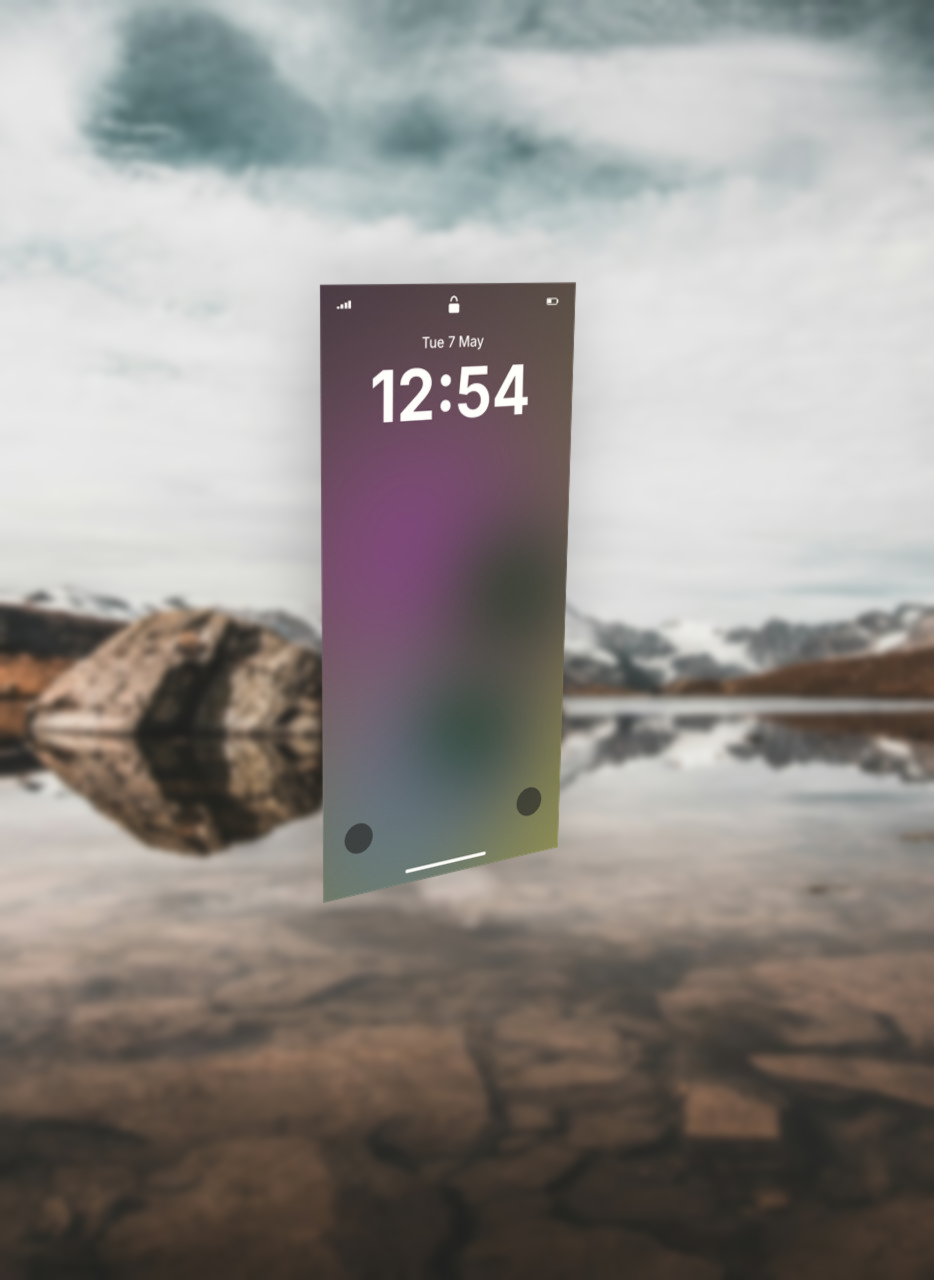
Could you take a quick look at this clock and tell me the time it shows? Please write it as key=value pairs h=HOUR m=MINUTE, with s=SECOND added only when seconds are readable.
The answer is h=12 m=54
